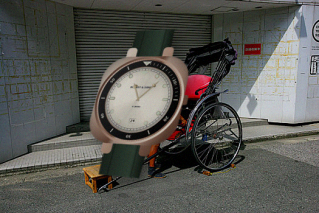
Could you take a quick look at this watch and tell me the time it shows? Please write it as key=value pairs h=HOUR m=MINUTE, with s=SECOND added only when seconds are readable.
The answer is h=11 m=7
